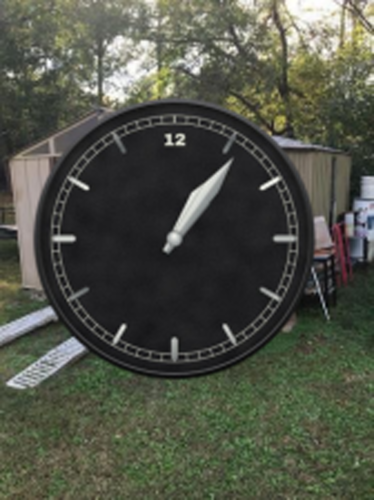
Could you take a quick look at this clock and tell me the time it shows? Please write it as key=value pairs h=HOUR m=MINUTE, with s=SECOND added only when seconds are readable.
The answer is h=1 m=6
